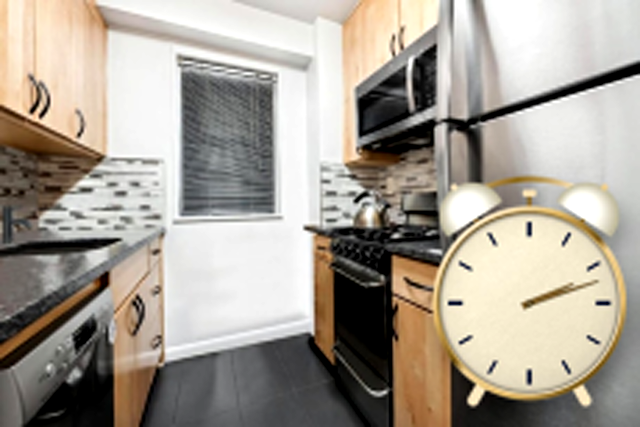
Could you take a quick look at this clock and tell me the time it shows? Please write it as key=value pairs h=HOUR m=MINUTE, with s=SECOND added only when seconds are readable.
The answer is h=2 m=12
